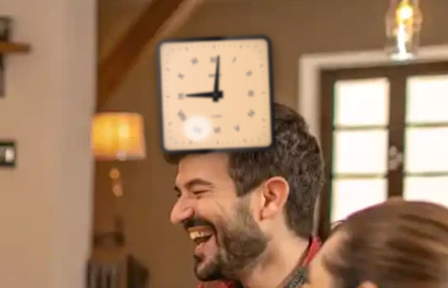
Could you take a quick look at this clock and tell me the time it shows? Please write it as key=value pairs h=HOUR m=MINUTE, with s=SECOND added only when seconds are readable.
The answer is h=9 m=1
